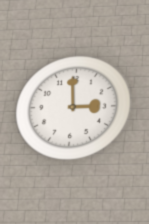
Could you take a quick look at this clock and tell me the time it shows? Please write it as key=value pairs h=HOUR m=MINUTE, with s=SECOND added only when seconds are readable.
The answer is h=2 m=59
